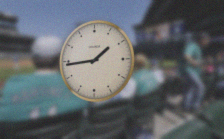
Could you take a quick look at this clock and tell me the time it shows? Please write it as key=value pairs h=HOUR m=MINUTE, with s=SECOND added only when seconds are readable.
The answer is h=1 m=44
